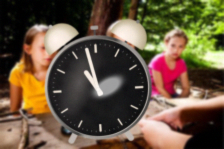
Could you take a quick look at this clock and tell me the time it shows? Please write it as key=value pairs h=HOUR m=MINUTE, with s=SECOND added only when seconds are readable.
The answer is h=10 m=58
